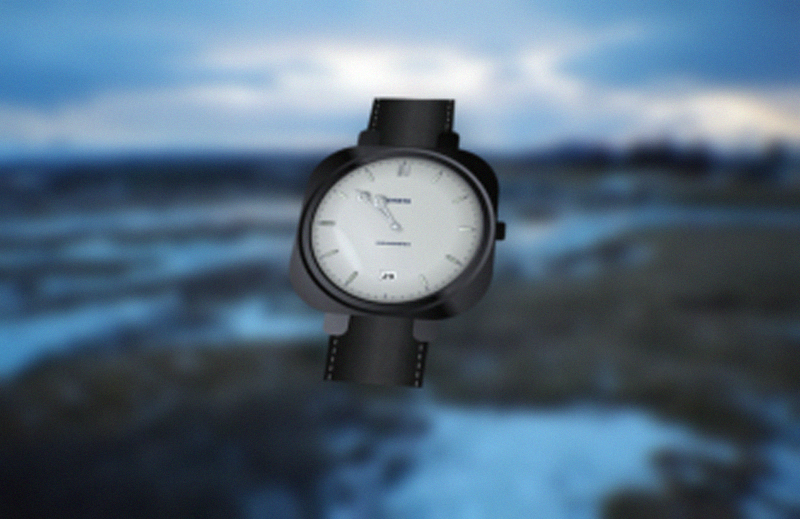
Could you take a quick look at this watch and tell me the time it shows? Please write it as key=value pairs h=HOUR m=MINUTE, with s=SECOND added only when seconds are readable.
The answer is h=10 m=52
